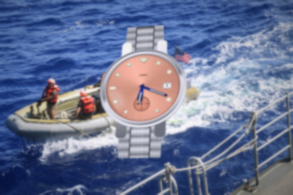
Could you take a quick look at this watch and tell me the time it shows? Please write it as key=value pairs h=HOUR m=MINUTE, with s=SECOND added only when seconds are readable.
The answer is h=6 m=19
